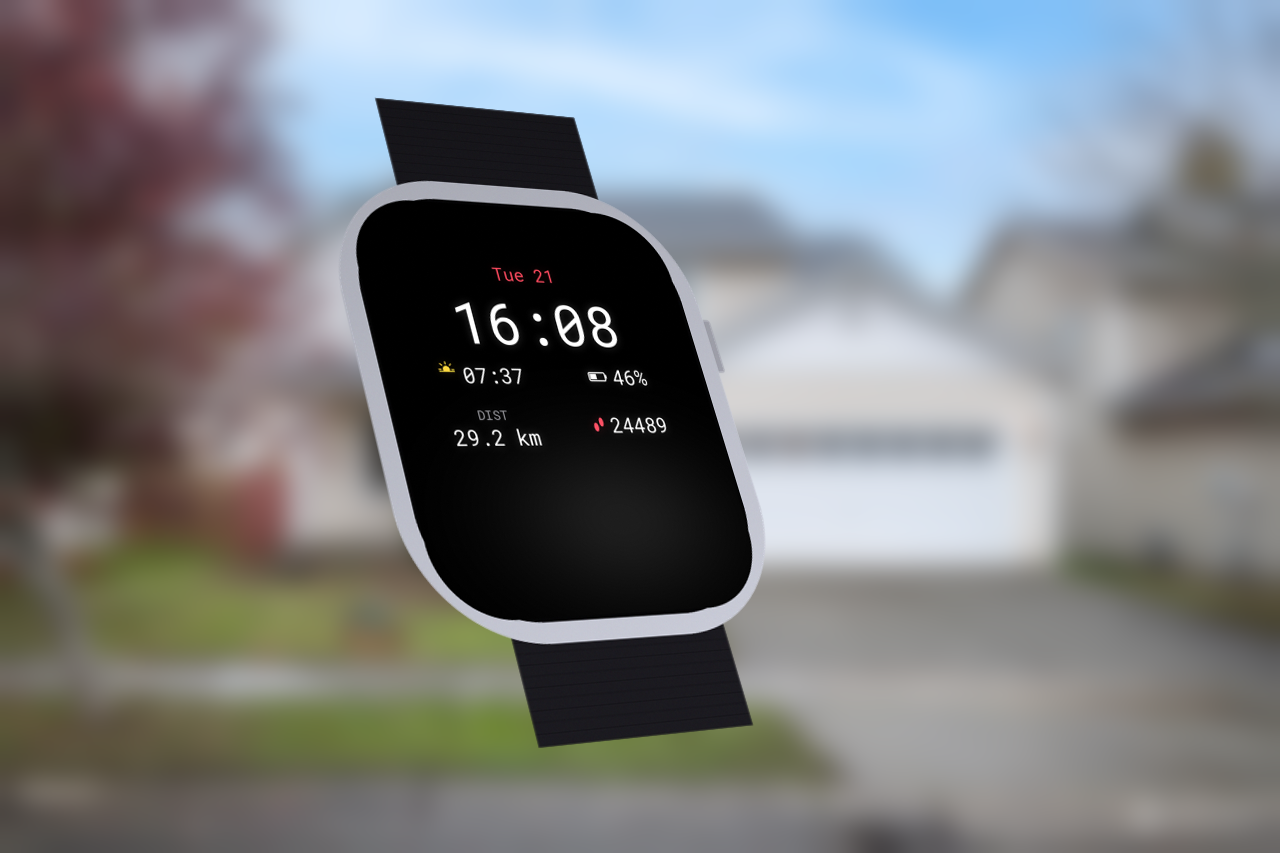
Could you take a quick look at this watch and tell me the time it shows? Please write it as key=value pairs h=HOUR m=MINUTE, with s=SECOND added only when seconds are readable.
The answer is h=16 m=8
